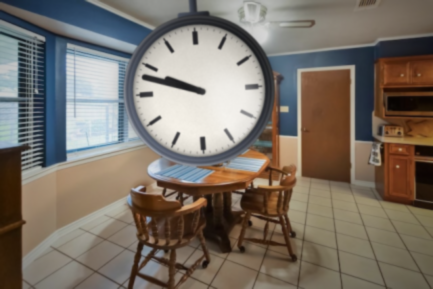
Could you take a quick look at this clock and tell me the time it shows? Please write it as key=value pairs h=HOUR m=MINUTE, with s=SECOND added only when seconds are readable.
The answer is h=9 m=48
